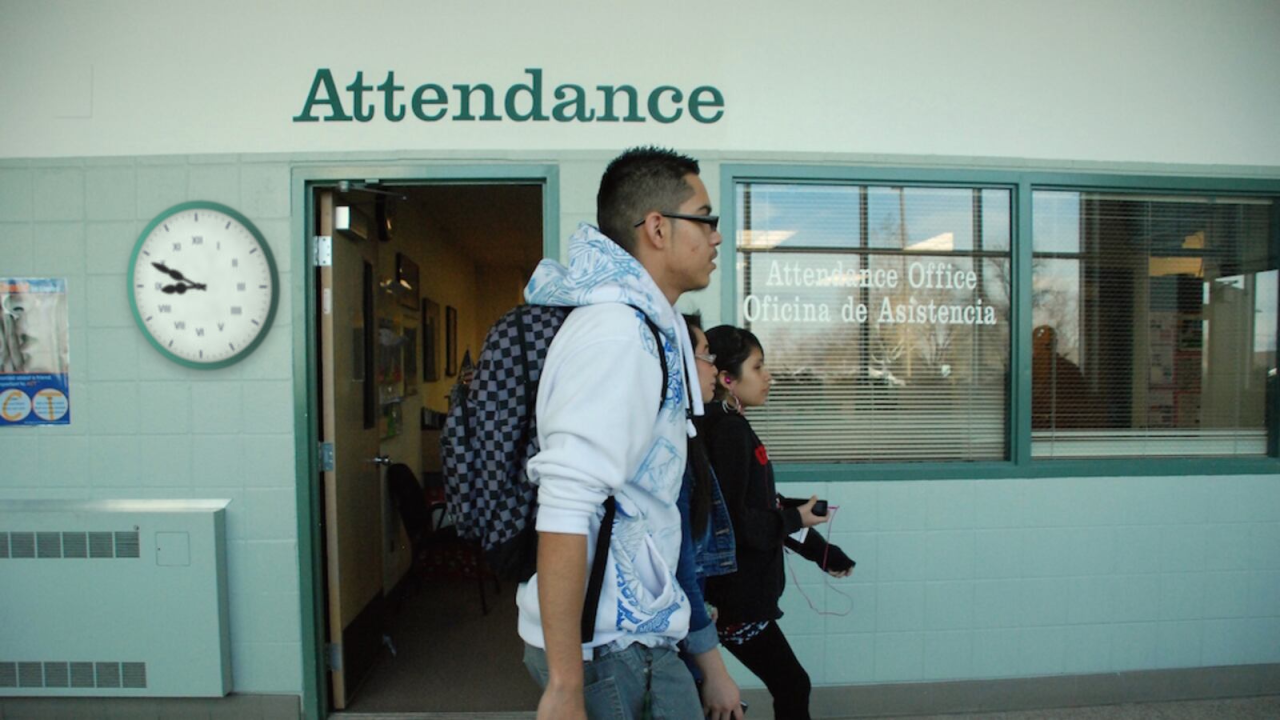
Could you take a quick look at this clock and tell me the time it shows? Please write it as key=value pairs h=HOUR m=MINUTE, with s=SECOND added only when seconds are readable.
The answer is h=8 m=49
